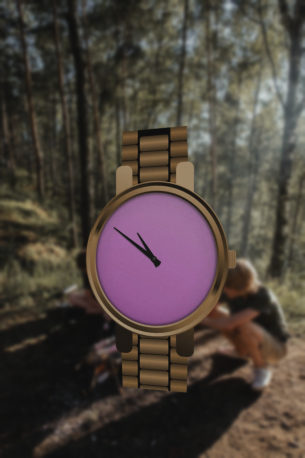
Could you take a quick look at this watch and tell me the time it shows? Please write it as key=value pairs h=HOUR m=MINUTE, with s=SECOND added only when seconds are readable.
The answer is h=10 m=51
